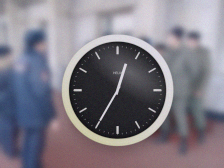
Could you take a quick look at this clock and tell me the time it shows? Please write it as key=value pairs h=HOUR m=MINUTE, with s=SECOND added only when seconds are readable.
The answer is h=12 m=35
